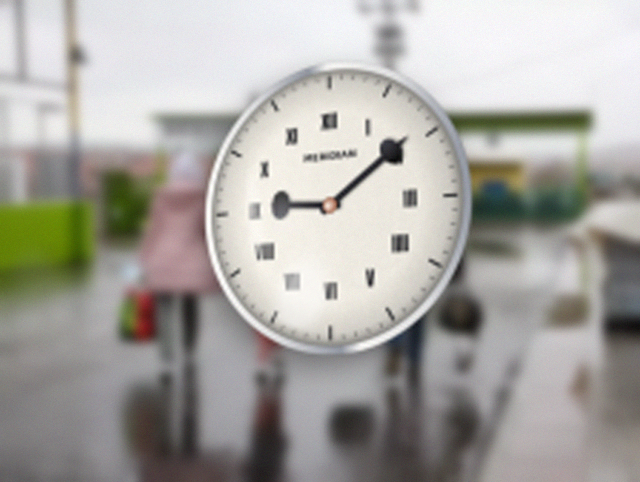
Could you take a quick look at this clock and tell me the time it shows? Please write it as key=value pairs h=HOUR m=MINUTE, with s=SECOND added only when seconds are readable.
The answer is h=9 m=9
